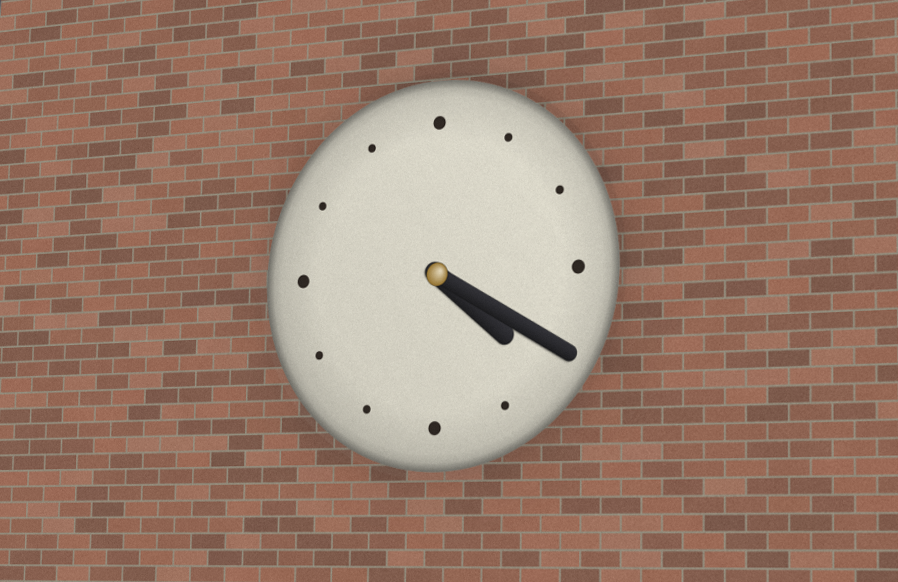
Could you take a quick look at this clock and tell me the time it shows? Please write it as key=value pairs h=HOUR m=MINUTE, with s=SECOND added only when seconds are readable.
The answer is h=4 m=20
